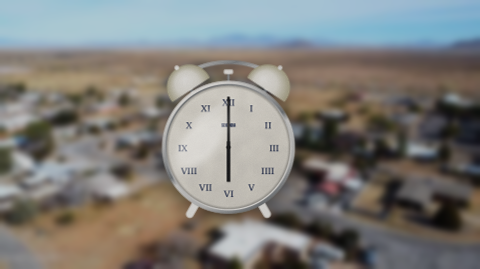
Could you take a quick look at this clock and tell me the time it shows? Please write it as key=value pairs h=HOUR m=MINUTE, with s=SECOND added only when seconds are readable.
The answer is h=6 m=0
